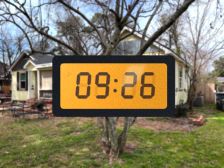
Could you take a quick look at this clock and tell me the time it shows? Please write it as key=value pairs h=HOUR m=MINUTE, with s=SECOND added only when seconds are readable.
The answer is h=9 m=26
